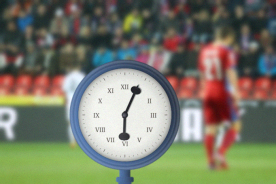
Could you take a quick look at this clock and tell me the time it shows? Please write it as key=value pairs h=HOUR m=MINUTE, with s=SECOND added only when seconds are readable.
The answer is h=6 m=4
